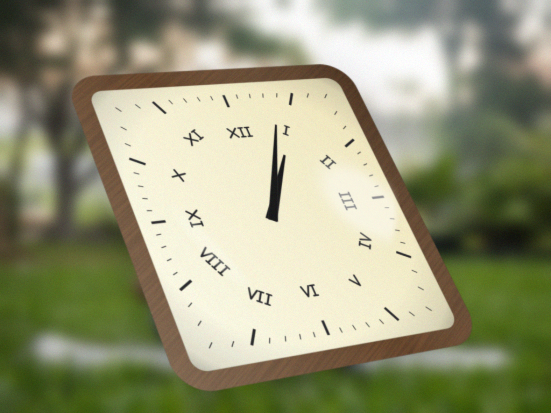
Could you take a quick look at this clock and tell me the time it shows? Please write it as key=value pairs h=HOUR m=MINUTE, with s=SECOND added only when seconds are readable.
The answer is h=1 m=4
